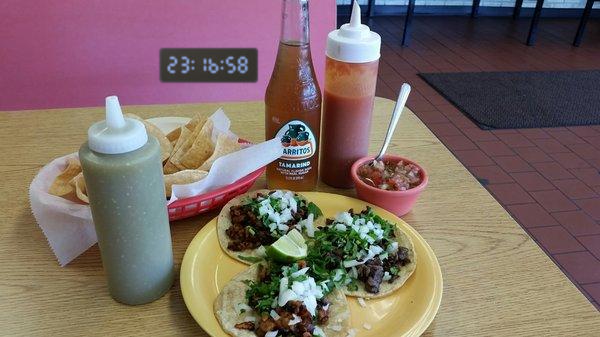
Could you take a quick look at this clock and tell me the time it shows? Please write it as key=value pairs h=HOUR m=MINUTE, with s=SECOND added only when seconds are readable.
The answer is h=23 m=16 s=58
